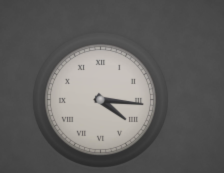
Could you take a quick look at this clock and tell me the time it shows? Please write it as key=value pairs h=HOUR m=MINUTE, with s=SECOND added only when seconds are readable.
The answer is h=4 m=16
